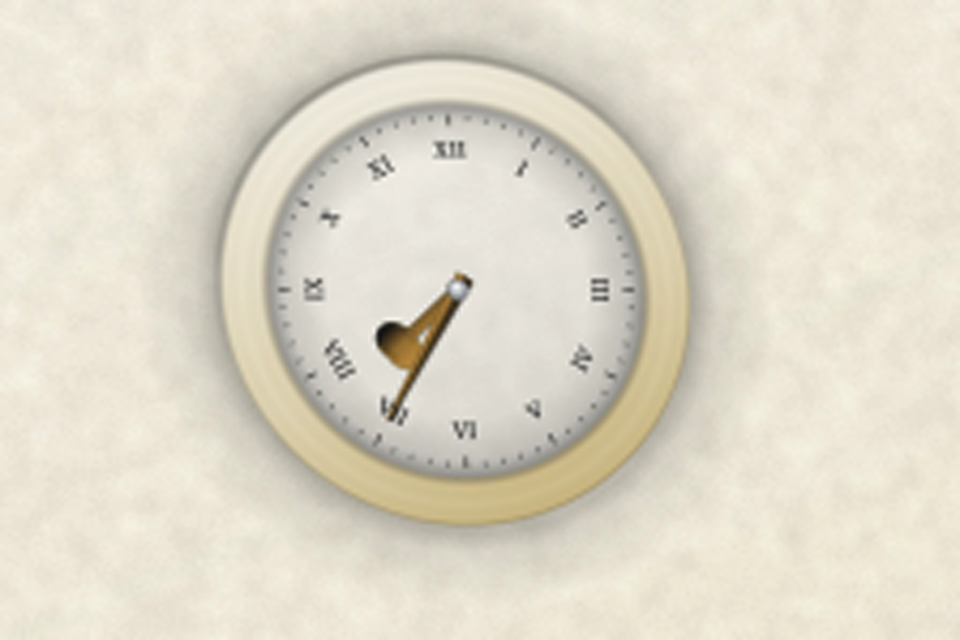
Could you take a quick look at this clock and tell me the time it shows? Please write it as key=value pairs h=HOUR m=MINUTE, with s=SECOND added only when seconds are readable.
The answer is h=7 m=35
